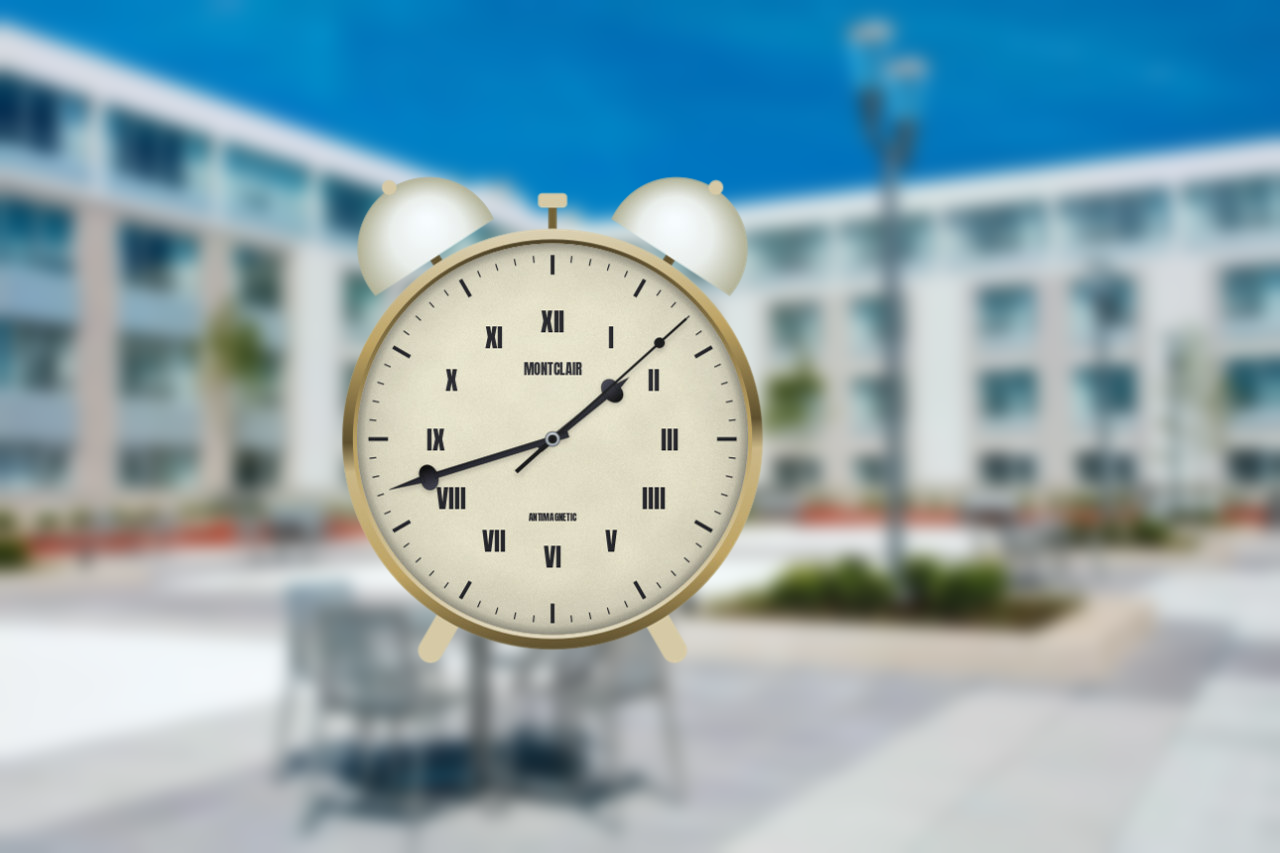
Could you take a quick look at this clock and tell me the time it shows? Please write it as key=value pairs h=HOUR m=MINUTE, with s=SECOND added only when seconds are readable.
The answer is h=1 m=42 s=8
